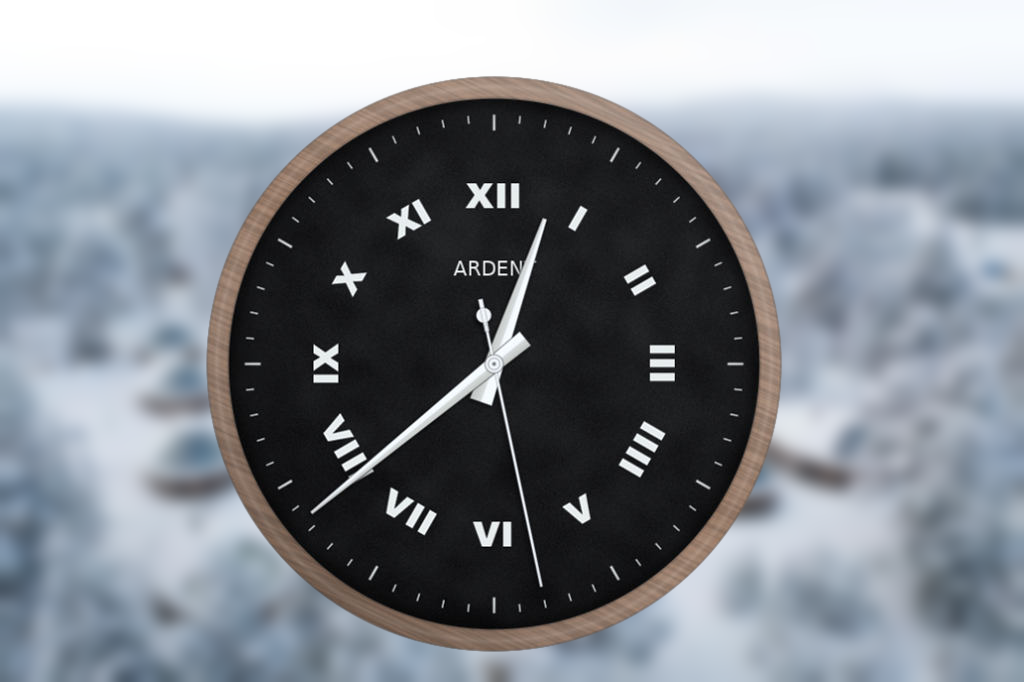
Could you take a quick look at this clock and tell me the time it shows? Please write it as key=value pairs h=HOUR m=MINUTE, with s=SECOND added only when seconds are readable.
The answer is h=12 m=38 s=28
